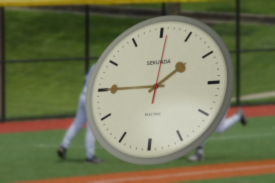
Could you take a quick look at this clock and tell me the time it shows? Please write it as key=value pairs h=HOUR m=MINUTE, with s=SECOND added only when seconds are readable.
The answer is h=1 m=45 s=1
